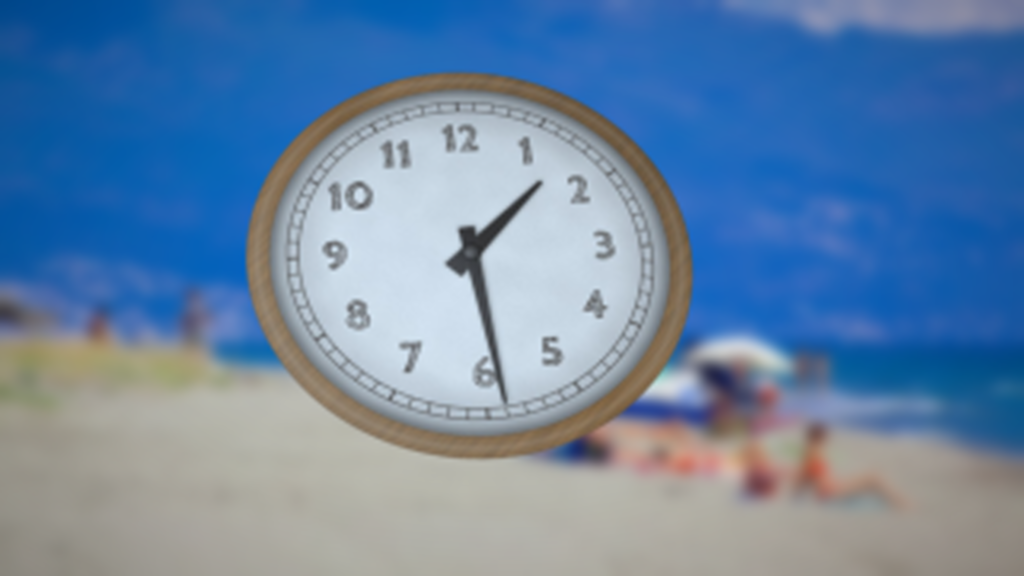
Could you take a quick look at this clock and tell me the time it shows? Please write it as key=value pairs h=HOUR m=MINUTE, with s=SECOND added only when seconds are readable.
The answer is h=1 m=29
